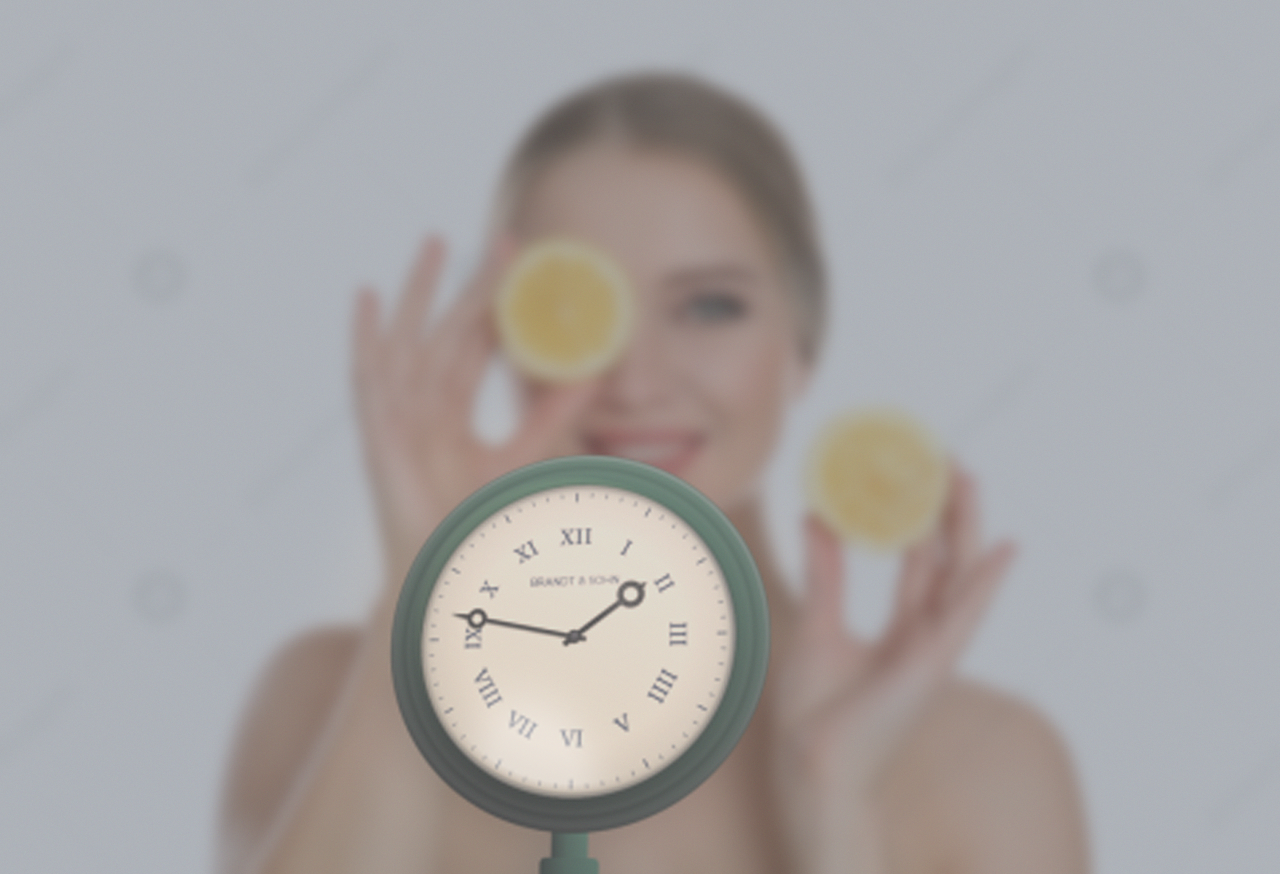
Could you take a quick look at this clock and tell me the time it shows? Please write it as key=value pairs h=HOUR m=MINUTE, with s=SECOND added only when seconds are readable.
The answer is h=1 m=47
